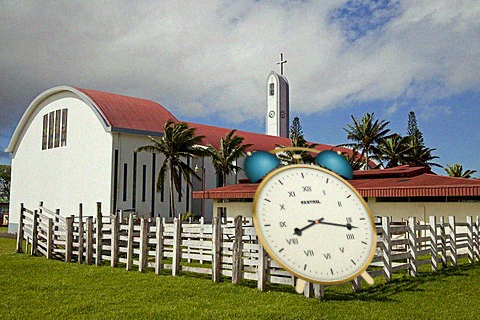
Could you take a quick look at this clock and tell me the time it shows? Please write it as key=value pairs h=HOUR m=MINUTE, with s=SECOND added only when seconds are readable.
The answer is h=8 m=17
